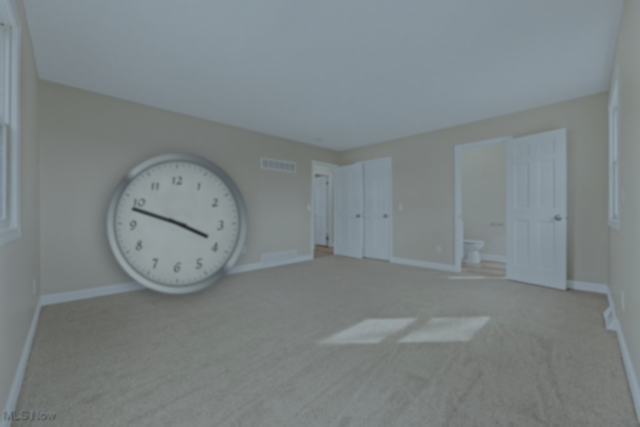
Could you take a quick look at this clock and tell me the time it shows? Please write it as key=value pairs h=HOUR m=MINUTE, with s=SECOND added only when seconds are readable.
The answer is h=3 m=48
